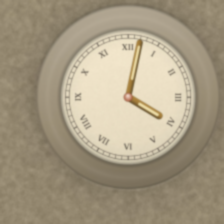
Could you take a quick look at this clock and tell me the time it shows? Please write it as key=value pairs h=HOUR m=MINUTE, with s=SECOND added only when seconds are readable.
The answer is h=4 m=2
